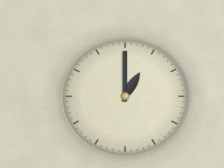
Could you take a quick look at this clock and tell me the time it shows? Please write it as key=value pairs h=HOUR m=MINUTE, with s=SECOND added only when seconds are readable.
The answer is h=1 m=0
